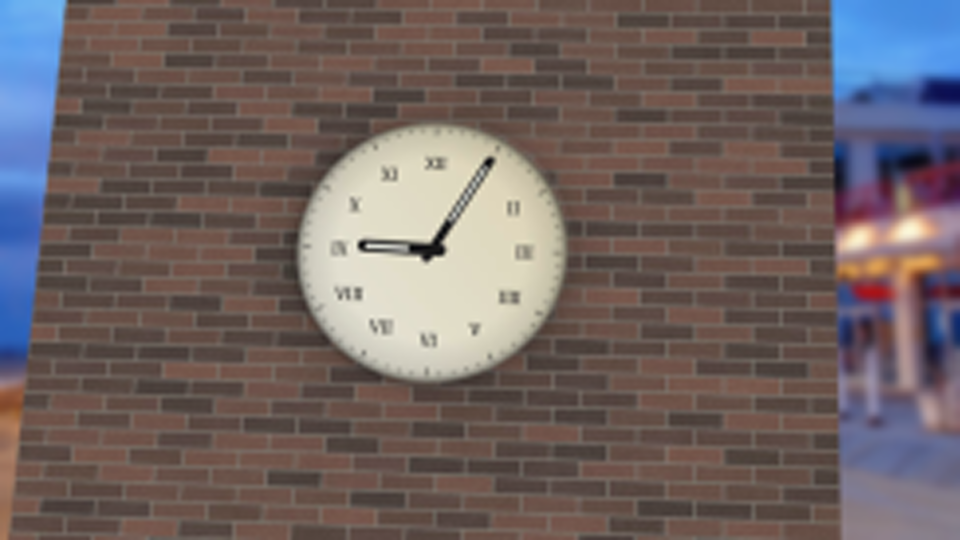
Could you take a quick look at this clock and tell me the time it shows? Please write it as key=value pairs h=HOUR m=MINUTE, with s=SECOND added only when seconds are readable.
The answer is h=9 m=5
